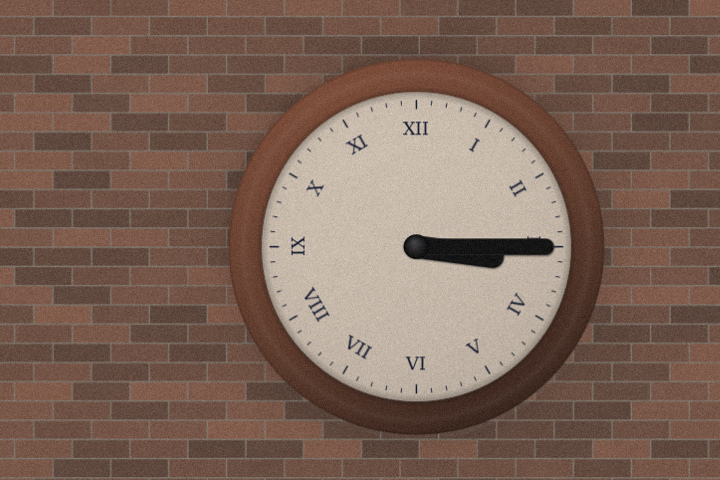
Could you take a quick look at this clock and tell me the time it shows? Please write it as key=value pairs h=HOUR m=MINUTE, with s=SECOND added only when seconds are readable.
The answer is h=3 m=15
